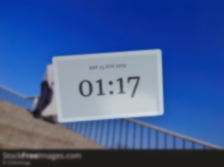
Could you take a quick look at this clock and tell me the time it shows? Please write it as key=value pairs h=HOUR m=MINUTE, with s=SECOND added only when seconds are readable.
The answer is h=1 m=17
